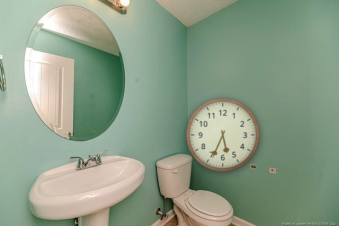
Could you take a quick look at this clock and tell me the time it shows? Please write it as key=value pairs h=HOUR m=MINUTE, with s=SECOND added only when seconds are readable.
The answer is h=5 m=34
